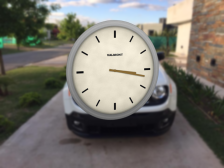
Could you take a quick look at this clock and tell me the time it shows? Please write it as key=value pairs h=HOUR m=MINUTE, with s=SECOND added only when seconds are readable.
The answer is h=3 m=17
